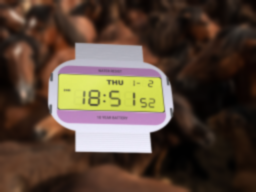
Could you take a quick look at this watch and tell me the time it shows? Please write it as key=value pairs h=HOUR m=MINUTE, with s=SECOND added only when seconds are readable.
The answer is h=18 m=51 s=52
